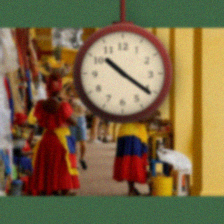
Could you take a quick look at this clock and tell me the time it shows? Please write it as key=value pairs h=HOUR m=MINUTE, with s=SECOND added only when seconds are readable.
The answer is h=10 m=21
